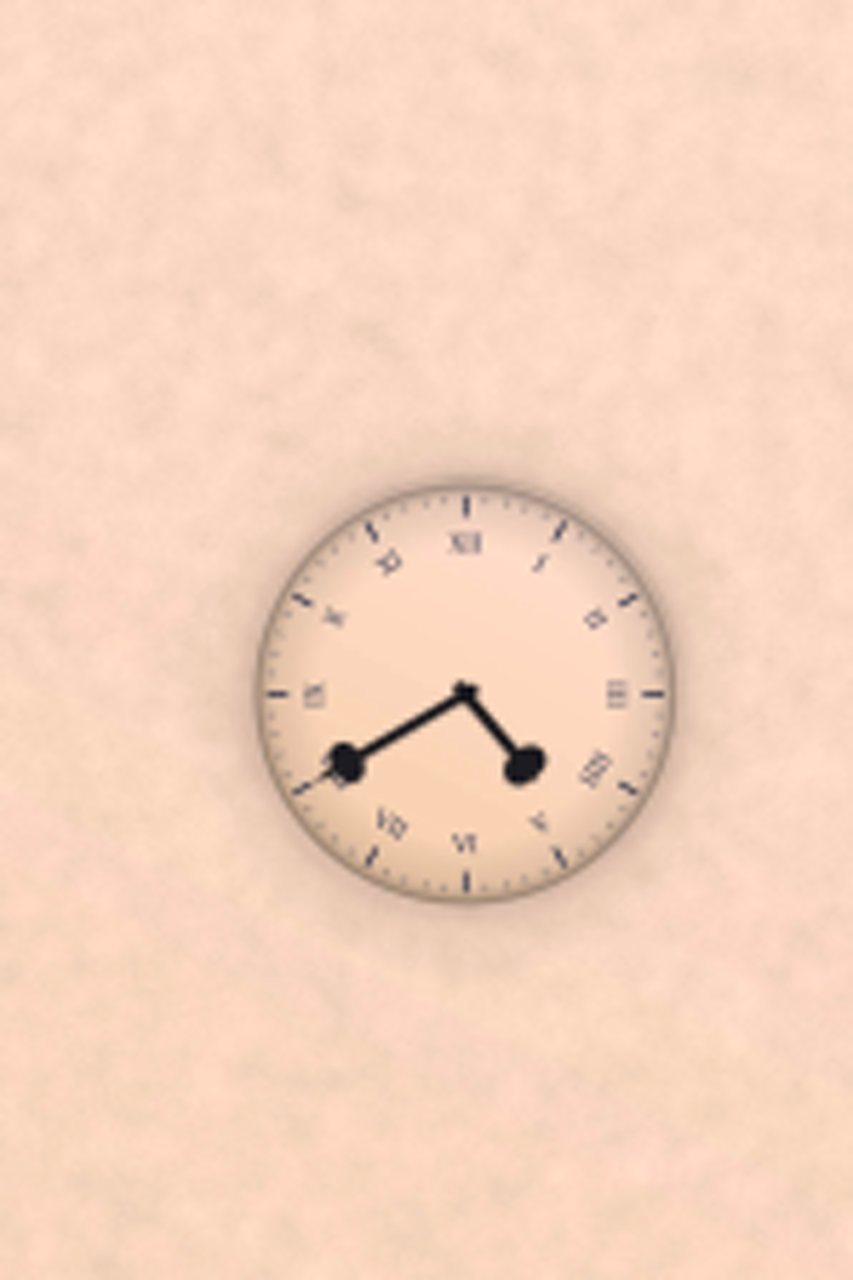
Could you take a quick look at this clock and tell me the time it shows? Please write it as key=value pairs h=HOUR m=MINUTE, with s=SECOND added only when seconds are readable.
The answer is h=4 m=40
